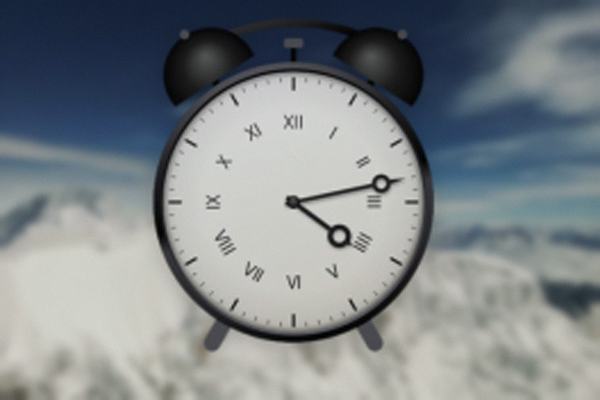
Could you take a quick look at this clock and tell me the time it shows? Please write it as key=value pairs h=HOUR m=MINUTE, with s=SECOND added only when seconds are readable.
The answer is h=4 m=13
